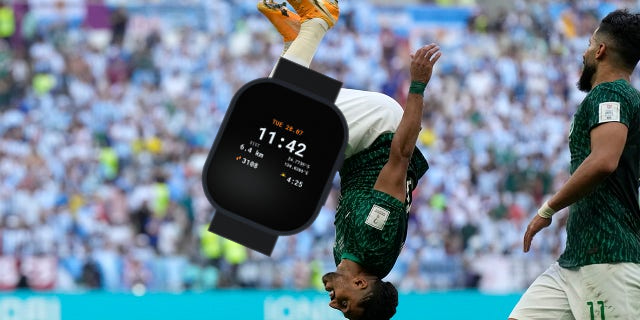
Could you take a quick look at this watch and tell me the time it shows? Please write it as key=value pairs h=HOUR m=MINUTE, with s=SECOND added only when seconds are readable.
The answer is h=11 m=42
